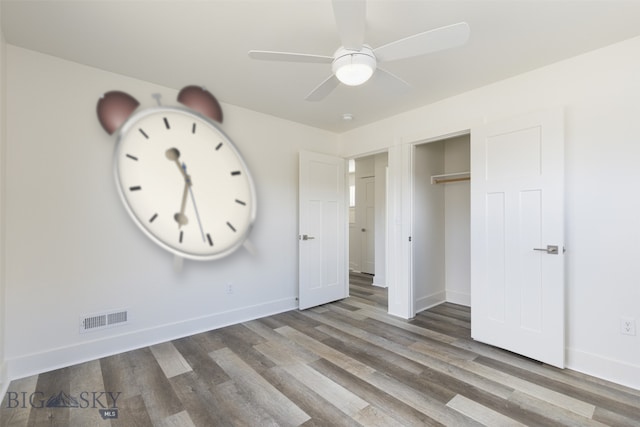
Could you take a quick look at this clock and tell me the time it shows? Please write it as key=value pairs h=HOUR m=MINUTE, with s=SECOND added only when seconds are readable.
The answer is h=11 m=35 s=31
